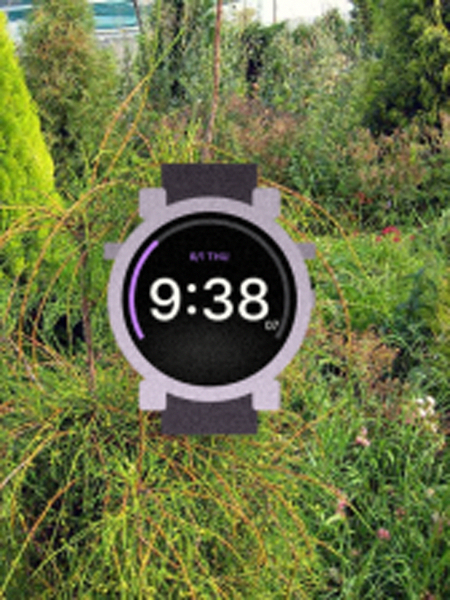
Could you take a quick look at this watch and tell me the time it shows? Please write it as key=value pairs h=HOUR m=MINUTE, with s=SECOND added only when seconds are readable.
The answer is h=9 m=38
